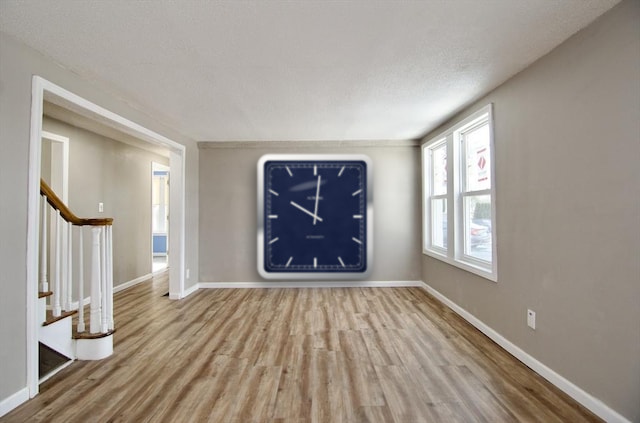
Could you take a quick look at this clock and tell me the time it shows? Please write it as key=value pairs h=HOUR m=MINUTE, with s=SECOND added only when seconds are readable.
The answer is h=10 m=1
